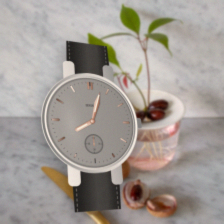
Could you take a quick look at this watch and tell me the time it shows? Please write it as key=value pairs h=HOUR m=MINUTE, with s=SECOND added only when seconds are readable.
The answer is h=8 m=3
